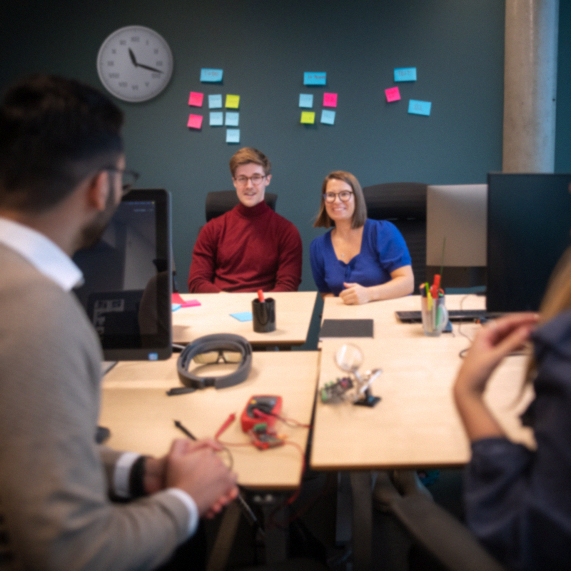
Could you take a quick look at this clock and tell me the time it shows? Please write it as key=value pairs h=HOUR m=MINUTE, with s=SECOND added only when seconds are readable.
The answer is h=11 m=18
